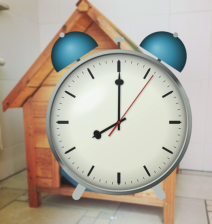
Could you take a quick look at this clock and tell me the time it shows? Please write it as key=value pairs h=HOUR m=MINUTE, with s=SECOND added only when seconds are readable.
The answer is h=8 m=0 s=6
